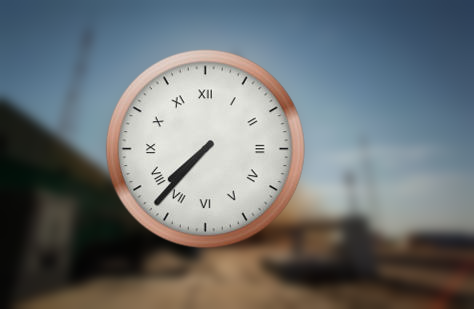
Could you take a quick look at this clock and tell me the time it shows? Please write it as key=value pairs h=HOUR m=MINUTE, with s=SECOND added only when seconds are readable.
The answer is h=7 m=37
